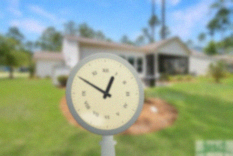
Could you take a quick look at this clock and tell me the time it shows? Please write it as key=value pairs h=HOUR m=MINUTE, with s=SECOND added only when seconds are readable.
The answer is h=12 m=50
